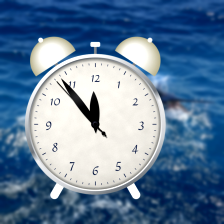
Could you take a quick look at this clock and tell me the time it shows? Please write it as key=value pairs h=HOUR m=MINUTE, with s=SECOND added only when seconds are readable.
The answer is h=11 m=53 s=53
